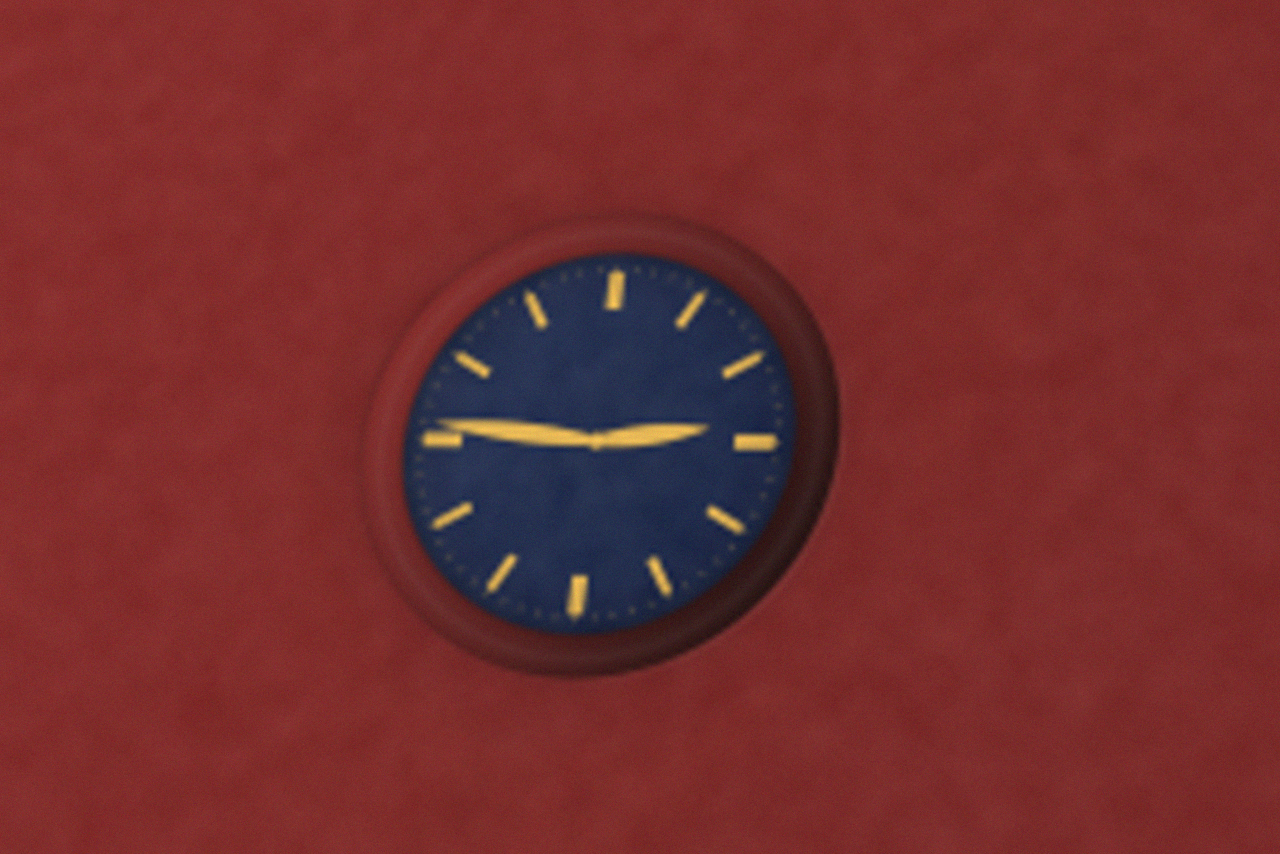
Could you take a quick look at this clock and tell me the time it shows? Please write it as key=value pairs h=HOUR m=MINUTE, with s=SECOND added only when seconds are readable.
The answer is h=2 m=46
